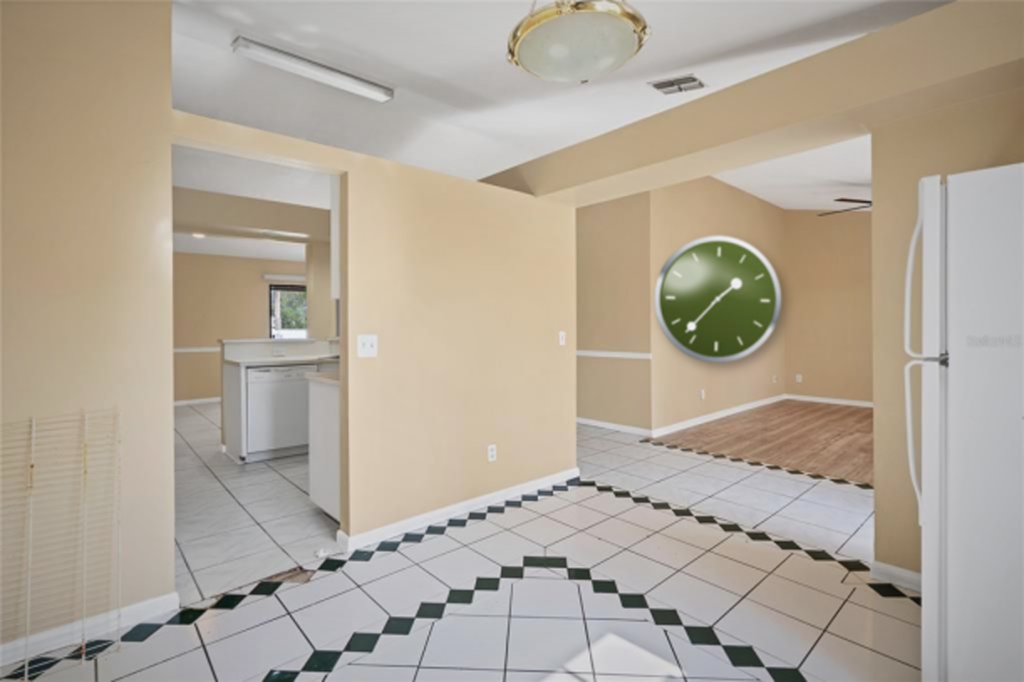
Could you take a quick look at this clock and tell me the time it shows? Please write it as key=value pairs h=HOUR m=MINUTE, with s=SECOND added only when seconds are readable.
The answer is h=1 m=37
